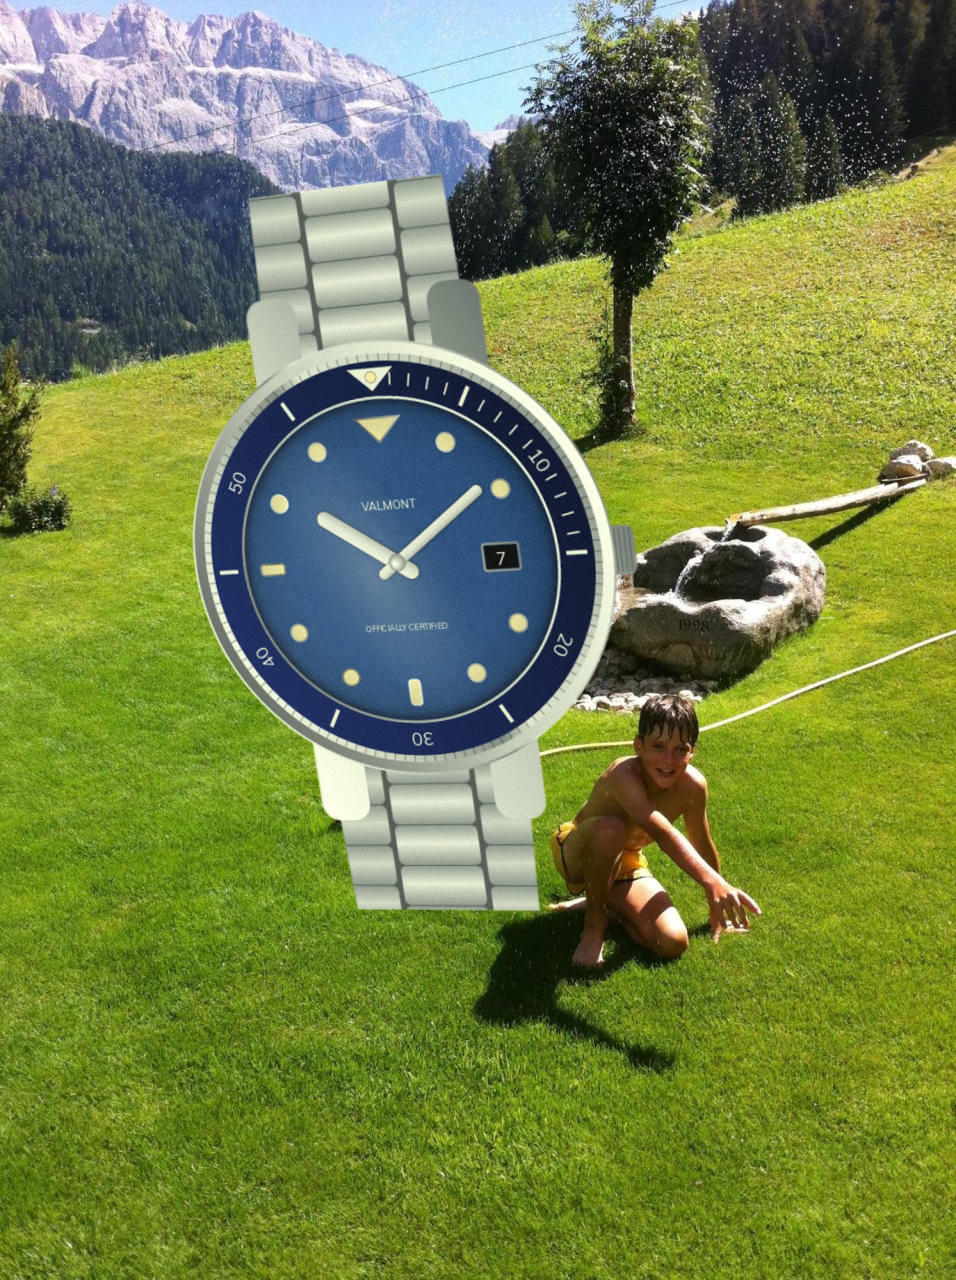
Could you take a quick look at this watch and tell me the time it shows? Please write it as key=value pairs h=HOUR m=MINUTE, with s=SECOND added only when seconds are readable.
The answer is h=10 m=9
